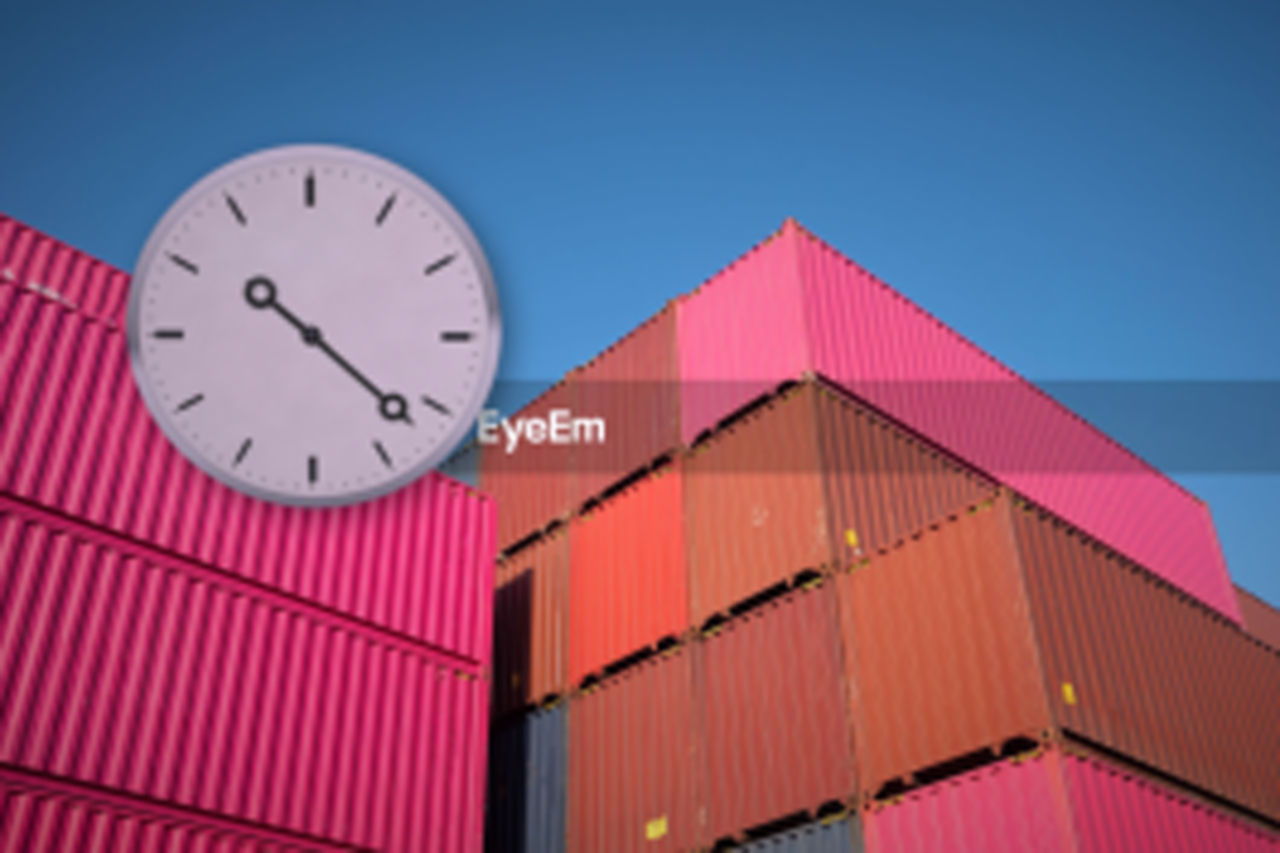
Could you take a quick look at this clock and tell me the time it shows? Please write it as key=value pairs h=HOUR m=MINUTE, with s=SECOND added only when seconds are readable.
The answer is h=10 m=22
